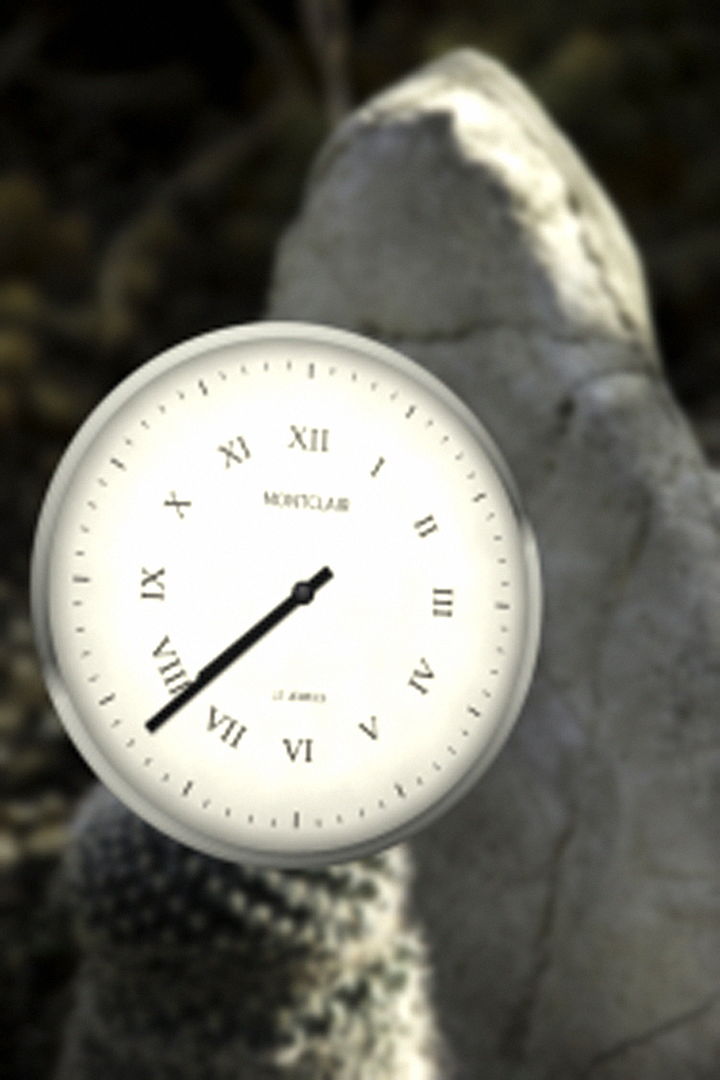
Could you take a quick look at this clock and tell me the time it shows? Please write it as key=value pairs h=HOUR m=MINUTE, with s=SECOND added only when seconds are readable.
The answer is h=7 m=38
